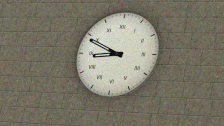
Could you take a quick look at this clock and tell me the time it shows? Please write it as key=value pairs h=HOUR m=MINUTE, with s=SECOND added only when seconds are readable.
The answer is h=8 m=49
